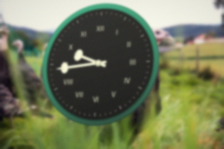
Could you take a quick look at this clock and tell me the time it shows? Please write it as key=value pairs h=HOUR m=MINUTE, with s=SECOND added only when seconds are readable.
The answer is h=9 m=44
